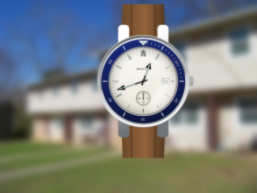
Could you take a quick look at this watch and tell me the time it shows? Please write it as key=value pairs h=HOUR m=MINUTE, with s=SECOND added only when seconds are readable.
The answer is h=12 m=42
